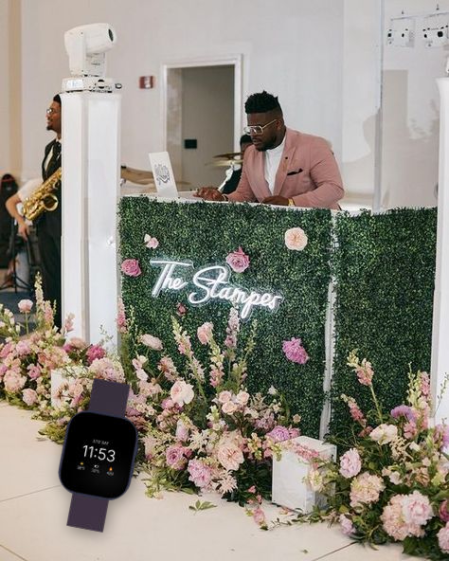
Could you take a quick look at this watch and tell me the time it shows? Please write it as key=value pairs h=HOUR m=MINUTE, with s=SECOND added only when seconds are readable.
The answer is h=11 m=53
